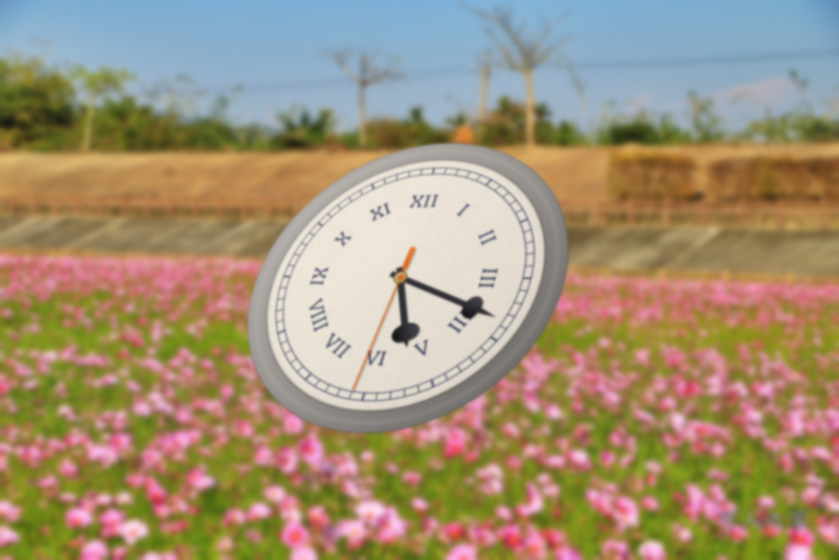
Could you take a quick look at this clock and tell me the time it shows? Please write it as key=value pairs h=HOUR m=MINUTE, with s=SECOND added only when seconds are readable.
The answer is h=5 m=18 s=31
